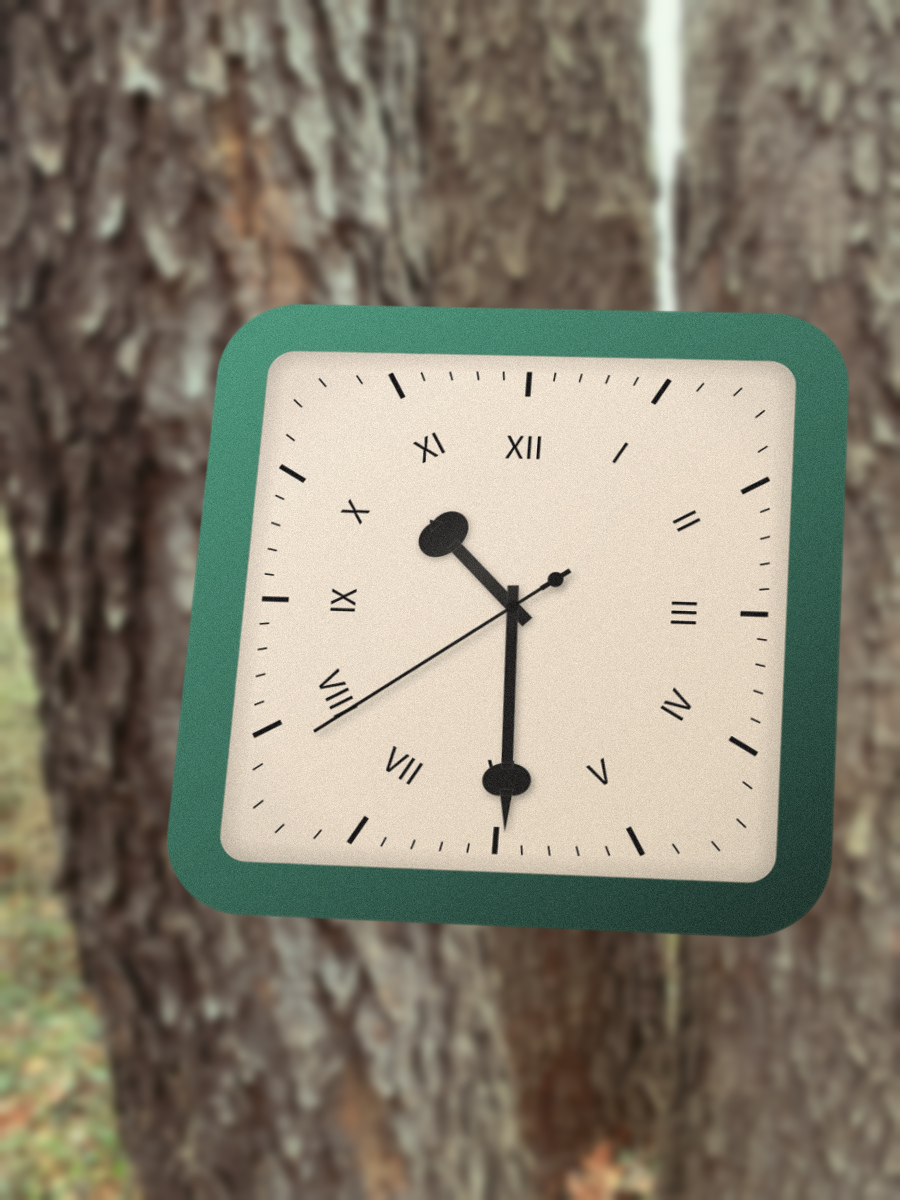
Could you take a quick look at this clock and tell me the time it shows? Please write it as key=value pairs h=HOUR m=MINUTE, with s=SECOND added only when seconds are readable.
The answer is h=10 m=29 s=39
